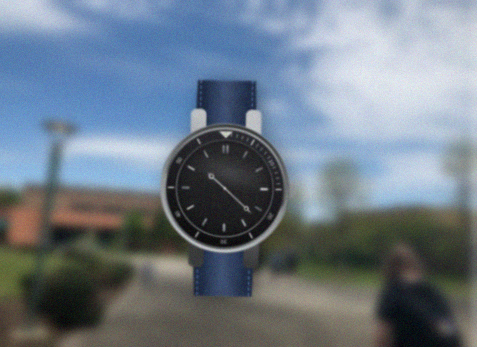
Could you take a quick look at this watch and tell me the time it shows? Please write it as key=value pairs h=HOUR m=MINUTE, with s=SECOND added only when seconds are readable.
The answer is h=10 m=22
